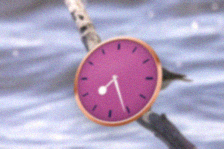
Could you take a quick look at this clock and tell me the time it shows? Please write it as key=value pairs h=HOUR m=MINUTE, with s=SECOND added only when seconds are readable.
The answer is h=7 m=26
